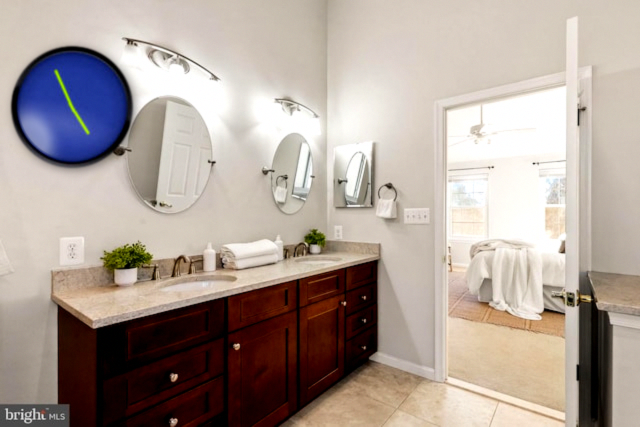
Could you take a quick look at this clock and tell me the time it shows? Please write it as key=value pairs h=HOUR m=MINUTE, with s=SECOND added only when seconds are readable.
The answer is h=4 m=56
